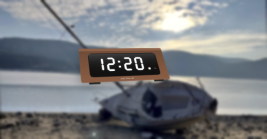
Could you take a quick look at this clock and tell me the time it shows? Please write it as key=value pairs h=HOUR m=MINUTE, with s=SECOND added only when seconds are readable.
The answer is h=12 m=20
